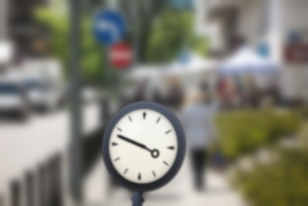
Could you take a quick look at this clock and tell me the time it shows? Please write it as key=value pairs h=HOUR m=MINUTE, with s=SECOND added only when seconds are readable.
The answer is h=3 m=48
